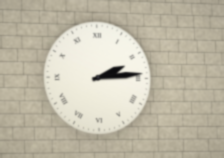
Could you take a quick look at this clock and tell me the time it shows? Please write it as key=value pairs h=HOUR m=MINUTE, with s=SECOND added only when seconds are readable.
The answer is h=2 m=14
